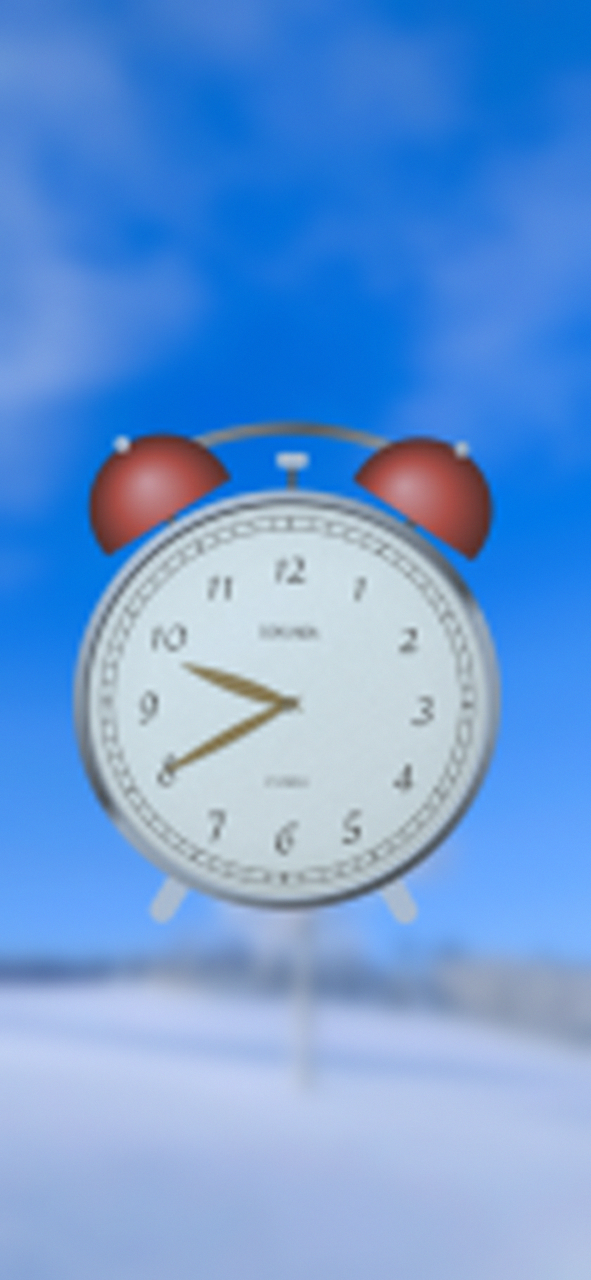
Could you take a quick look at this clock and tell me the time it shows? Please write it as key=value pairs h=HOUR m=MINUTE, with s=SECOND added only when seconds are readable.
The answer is h=9 m=40
